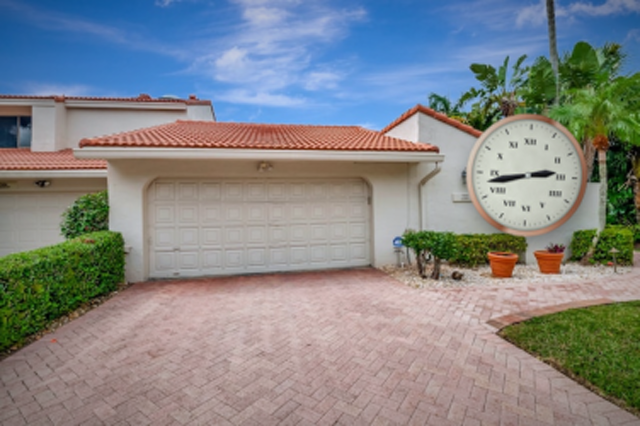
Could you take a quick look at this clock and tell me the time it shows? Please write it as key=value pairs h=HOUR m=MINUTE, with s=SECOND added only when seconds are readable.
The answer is h=2 m=43
